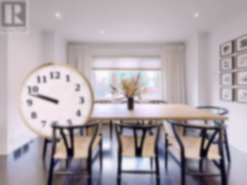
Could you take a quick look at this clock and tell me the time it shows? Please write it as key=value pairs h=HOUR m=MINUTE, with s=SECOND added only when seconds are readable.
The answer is h=9 m=48
